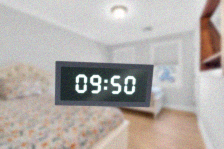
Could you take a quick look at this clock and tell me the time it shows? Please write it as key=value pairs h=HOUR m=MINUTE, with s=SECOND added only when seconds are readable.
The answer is h=9 m=50
